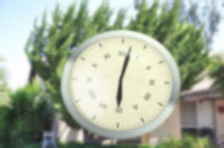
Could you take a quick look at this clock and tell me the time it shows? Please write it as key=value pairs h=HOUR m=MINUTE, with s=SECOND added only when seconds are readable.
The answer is h=6 m=2
